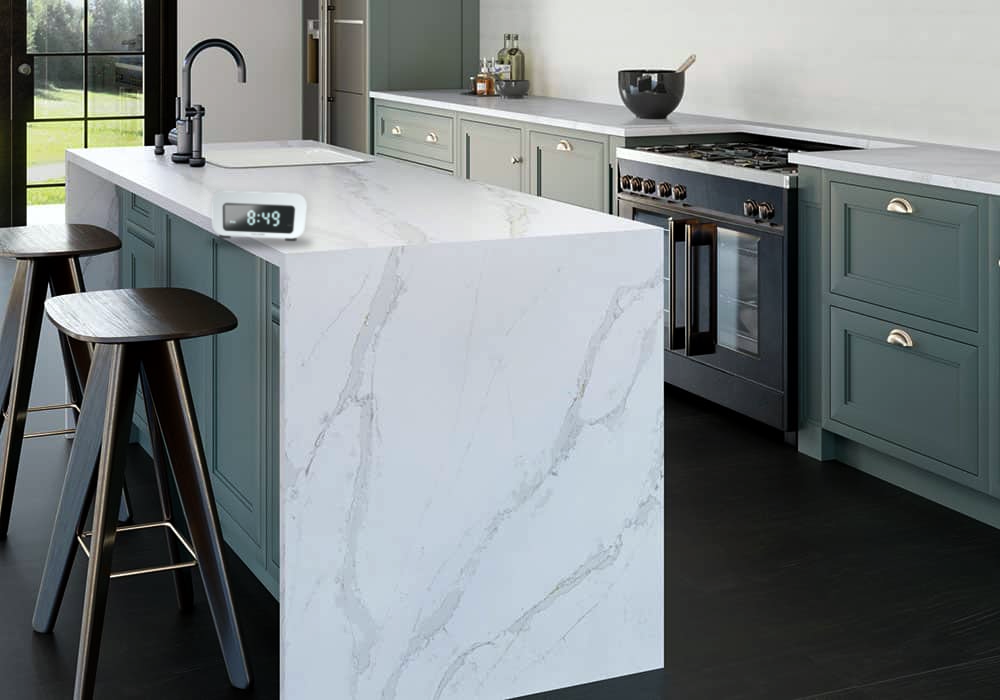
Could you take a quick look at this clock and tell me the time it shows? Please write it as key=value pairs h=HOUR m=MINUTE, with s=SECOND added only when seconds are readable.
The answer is h=8 m=49
